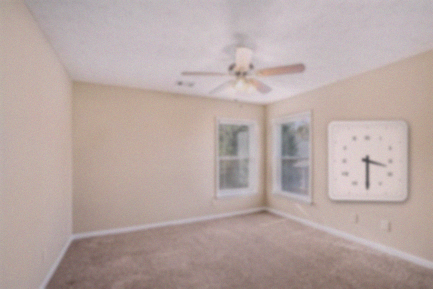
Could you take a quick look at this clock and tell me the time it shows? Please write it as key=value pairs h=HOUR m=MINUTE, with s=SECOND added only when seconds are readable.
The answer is h=3 m=30
